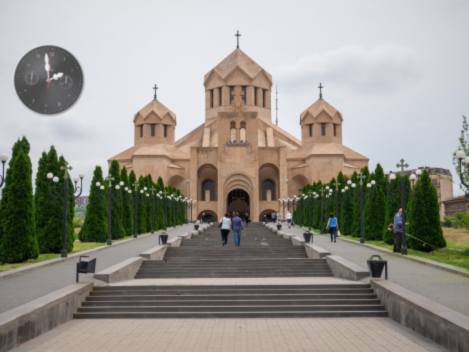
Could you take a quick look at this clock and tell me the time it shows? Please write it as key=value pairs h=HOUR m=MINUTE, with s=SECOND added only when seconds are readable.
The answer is h=1 m=58
